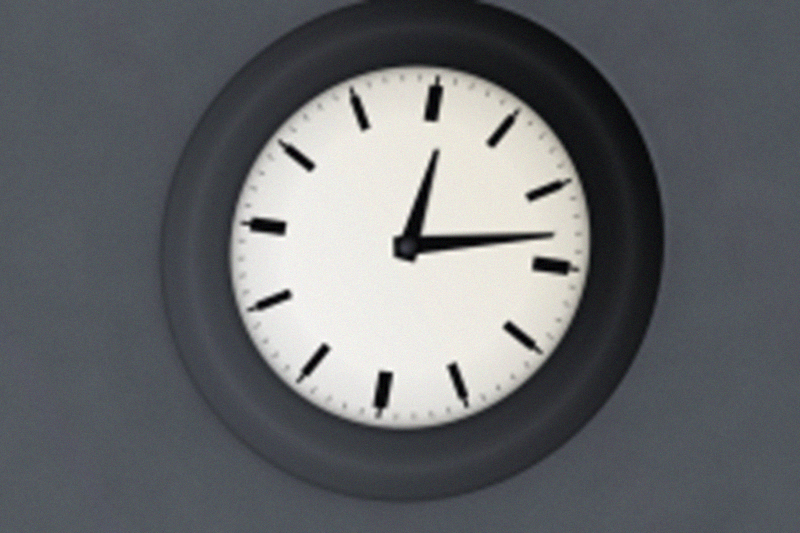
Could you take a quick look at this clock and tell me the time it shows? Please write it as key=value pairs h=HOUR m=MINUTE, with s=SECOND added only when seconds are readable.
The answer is h=12 m=13
